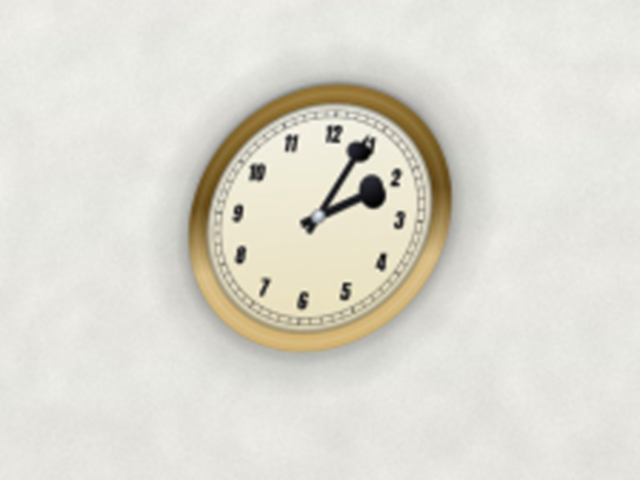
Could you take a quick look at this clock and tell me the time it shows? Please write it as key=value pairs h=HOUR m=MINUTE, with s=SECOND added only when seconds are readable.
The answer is h=2 m=4
